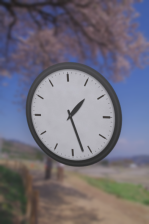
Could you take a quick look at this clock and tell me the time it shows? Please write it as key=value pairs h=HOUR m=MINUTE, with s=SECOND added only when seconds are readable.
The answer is h=1 m=27
